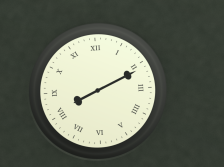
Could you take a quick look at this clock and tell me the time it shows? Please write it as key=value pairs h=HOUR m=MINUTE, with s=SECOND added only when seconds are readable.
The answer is h=8 m=11
